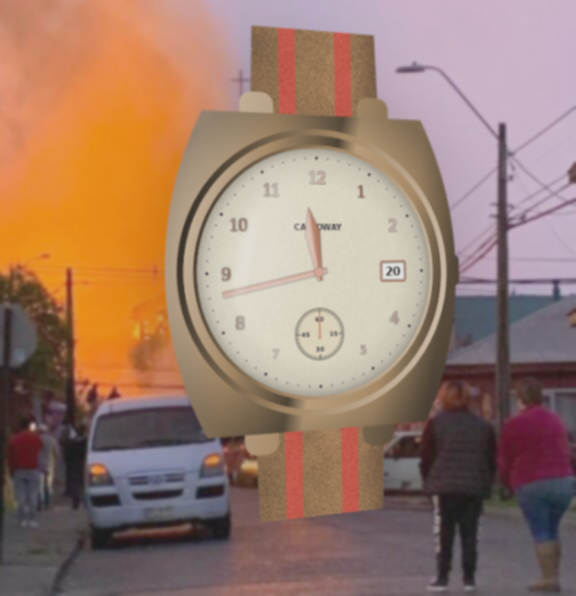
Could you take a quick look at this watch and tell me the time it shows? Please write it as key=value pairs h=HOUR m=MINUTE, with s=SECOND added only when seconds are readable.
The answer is h=11 m=43
